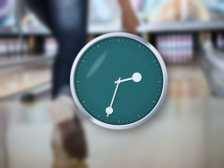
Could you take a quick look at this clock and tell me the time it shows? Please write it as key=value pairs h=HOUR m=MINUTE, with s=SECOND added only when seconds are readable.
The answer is h=2 m=33
